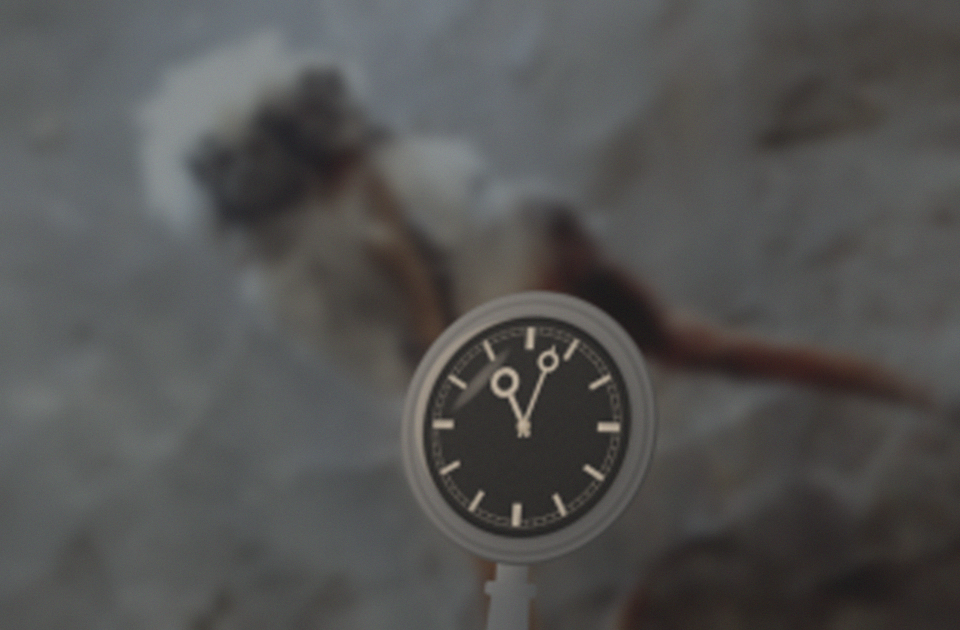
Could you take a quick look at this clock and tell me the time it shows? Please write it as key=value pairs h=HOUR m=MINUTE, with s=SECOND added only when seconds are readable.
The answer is h=11 m=3
